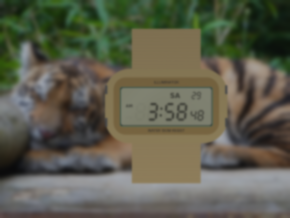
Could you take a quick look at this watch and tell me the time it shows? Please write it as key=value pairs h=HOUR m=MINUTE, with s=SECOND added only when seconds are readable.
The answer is h=3 m=58 s=48
